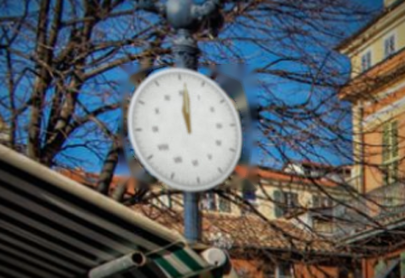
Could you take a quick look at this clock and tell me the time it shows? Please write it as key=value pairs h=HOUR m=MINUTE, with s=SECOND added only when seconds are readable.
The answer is h=12 m=1
